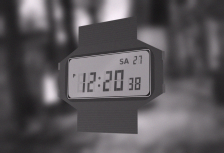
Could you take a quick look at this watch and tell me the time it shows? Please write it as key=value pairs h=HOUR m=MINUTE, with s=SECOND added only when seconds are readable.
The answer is h=12 m=20 s=38
